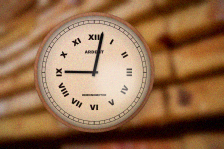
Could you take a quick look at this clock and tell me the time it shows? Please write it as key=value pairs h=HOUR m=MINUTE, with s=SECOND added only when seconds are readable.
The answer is h=9 m=2
